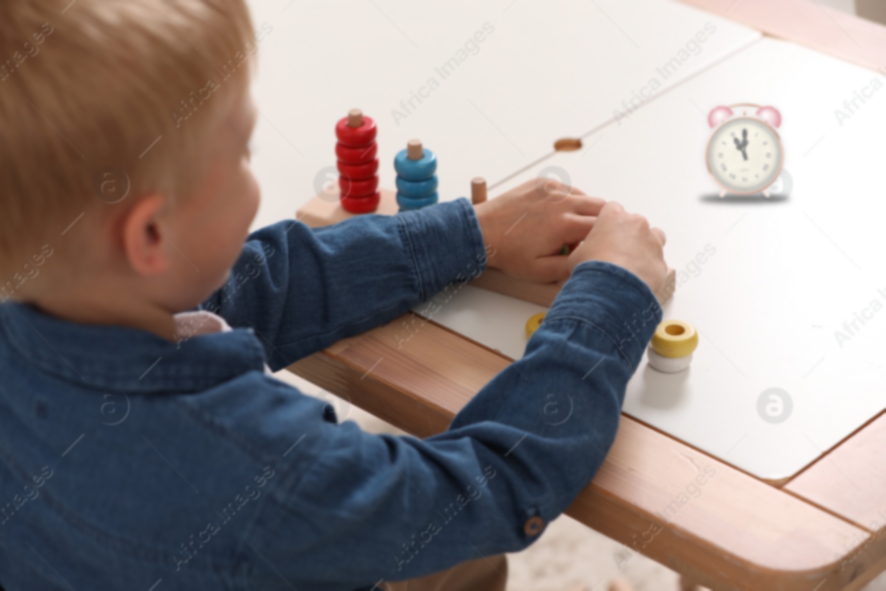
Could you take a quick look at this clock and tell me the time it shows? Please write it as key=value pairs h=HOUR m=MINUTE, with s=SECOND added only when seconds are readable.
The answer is h=11 m=0
